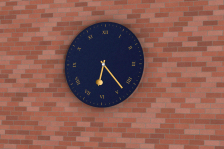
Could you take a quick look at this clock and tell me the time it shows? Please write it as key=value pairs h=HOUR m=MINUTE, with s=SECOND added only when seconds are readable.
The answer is h=6 m=23
